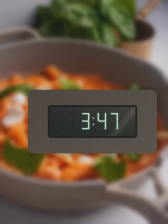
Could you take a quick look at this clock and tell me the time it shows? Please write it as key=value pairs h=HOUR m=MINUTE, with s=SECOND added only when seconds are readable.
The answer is h=3 m=47
